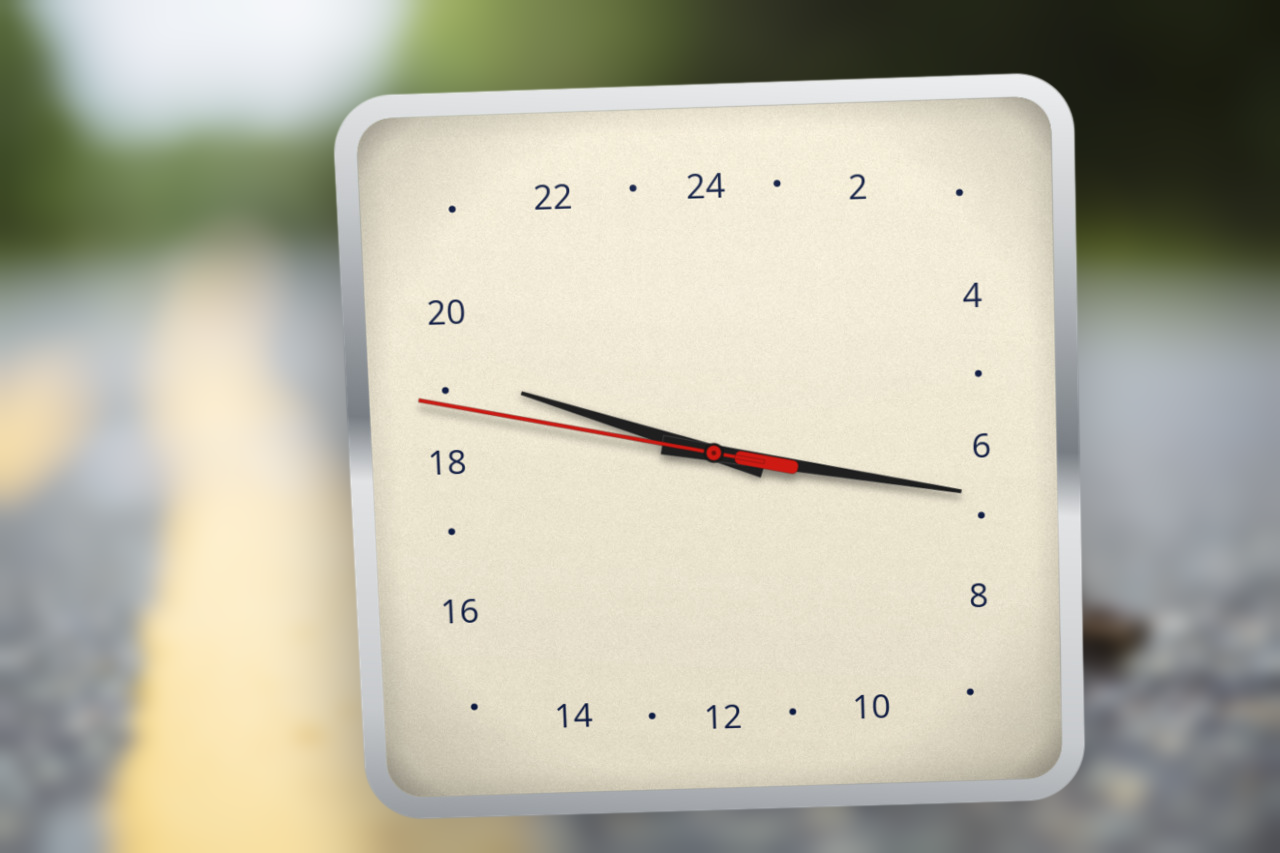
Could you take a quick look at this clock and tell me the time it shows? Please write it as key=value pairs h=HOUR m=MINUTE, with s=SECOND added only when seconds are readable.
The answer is h=19 m=16 s=47
